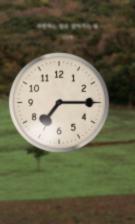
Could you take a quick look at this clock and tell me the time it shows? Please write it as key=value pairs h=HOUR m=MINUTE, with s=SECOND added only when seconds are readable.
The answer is h=7 m=15
